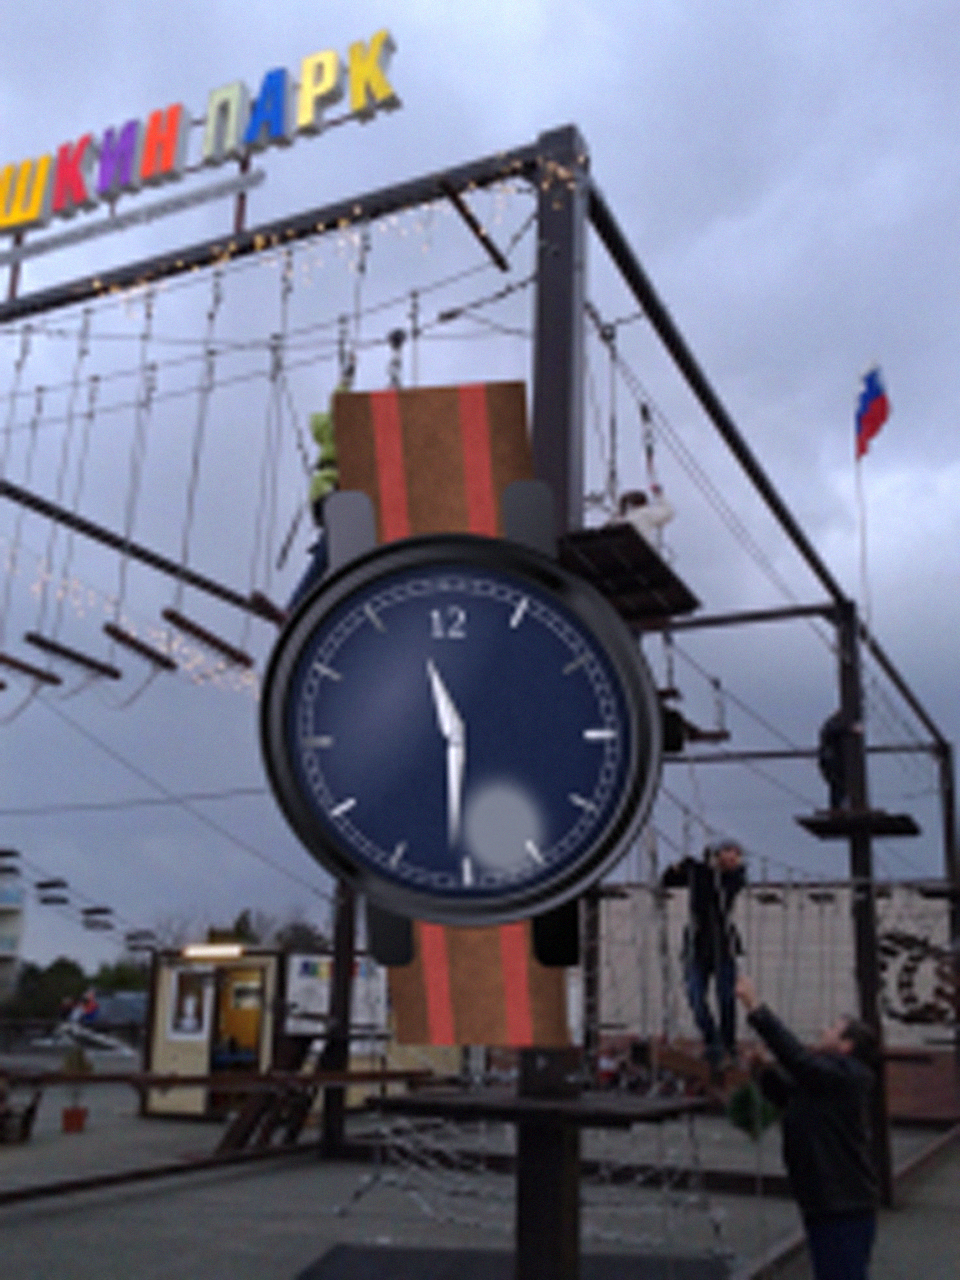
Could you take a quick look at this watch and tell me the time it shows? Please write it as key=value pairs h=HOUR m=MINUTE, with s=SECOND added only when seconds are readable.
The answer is h=11 m=31
